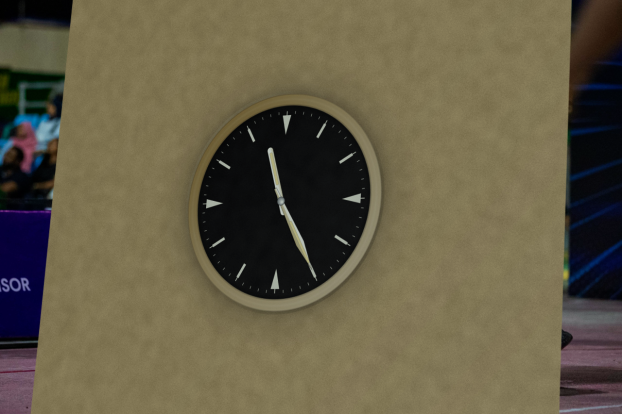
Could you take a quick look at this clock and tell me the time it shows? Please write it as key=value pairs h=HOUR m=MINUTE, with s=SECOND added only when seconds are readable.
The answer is h=11 m=25
